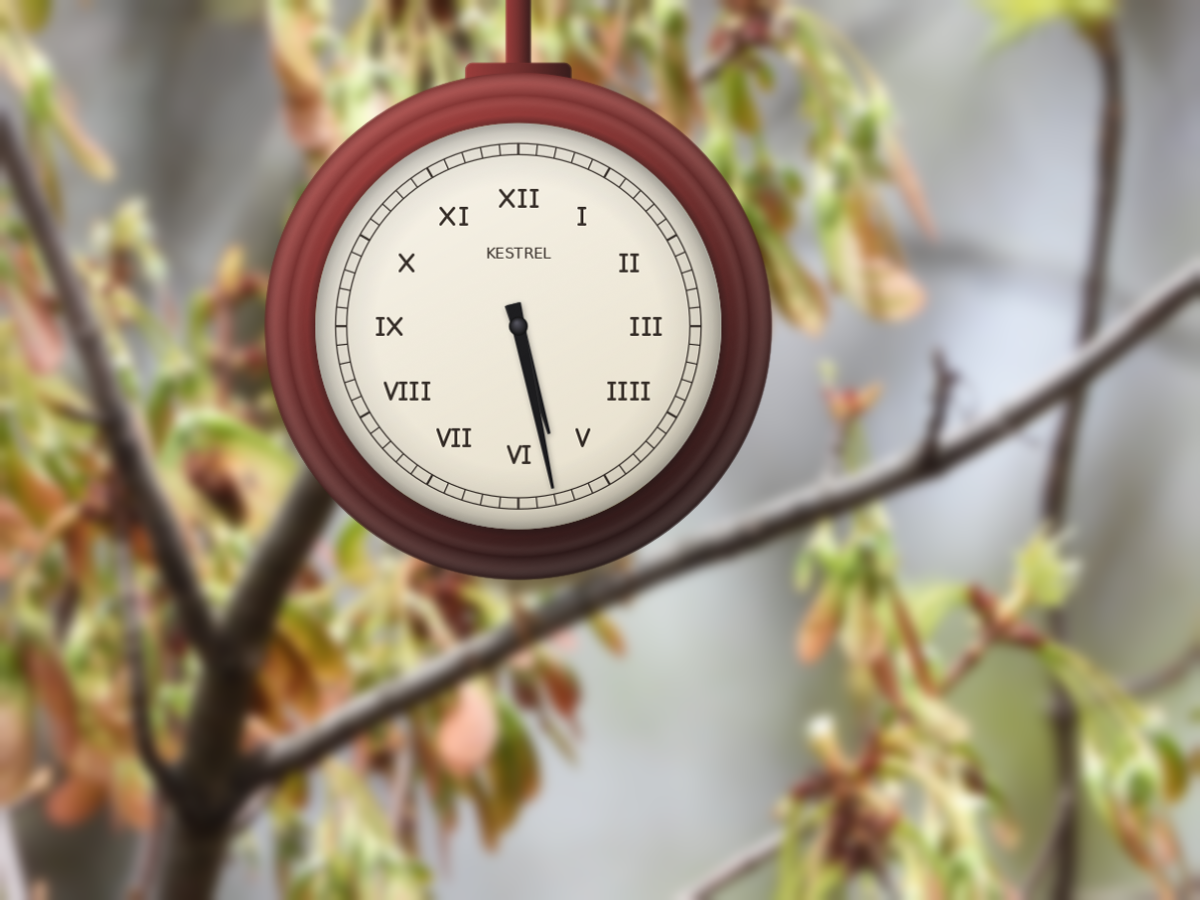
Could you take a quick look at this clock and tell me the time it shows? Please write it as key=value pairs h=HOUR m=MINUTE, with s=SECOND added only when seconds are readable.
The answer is h=5 m=28
